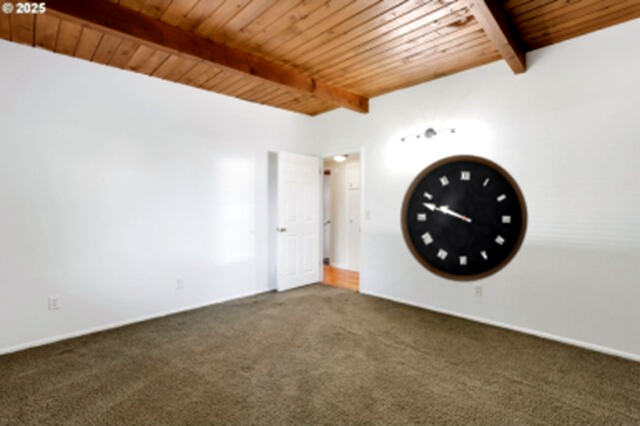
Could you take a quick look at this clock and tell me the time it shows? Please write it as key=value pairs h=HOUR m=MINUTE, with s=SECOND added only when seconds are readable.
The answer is h=9 m=48
